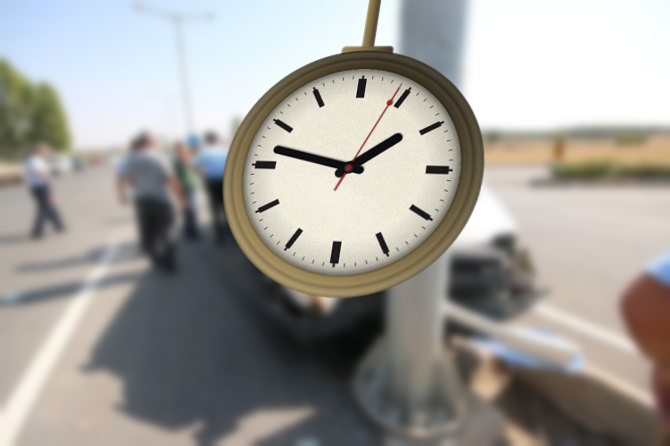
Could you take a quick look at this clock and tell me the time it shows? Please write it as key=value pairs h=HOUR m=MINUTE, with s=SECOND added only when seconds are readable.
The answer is h=1 m=47 s=4
